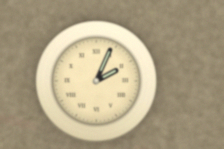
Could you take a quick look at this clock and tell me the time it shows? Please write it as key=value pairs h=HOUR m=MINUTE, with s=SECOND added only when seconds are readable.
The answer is h=2 m=4
